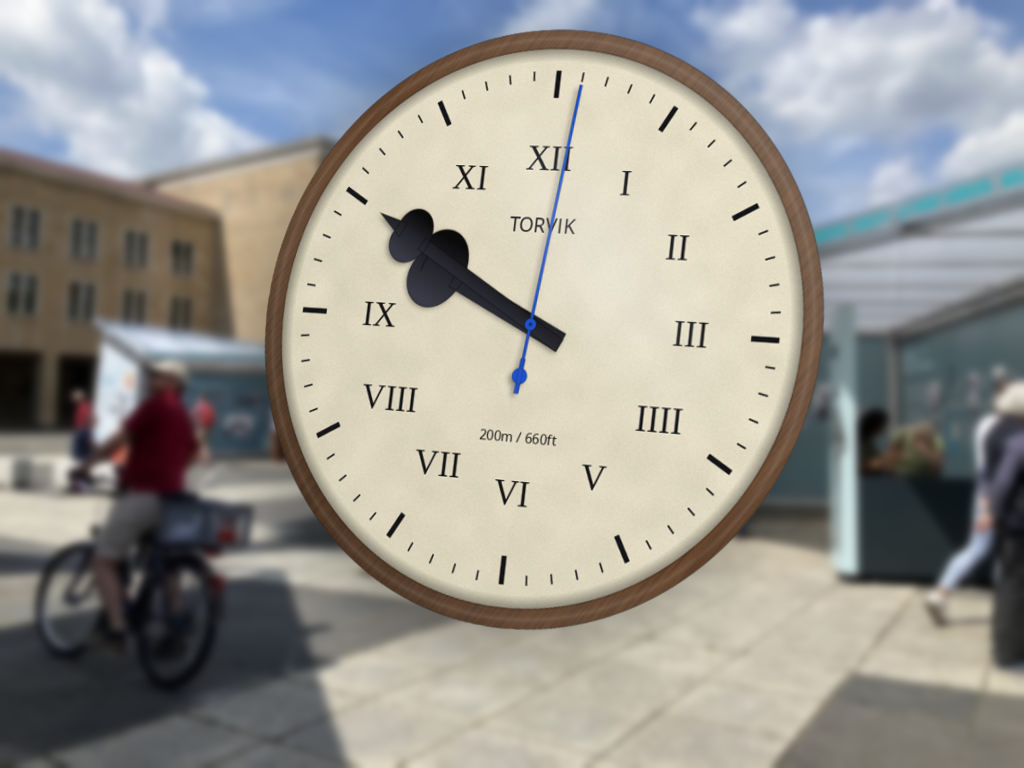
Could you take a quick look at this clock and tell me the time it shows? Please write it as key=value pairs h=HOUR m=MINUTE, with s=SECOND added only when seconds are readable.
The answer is h=9 m=50 s=1
